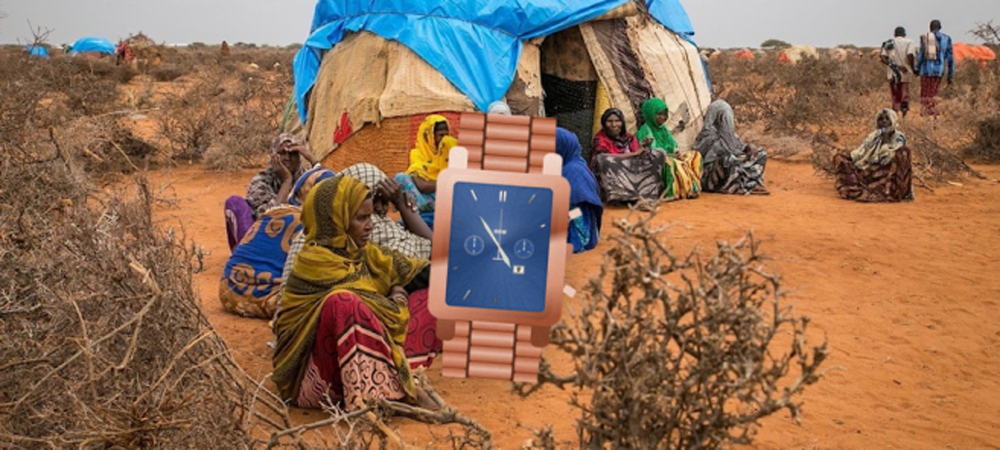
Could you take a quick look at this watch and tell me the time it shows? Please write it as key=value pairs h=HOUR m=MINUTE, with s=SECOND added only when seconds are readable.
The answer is h=4 m=54
